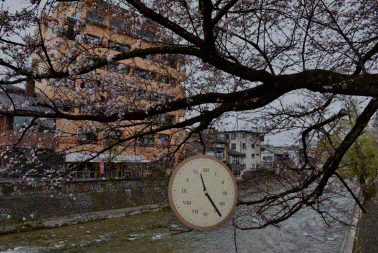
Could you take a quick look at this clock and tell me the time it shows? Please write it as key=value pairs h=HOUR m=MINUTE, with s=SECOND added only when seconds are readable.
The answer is h=11 m=24
